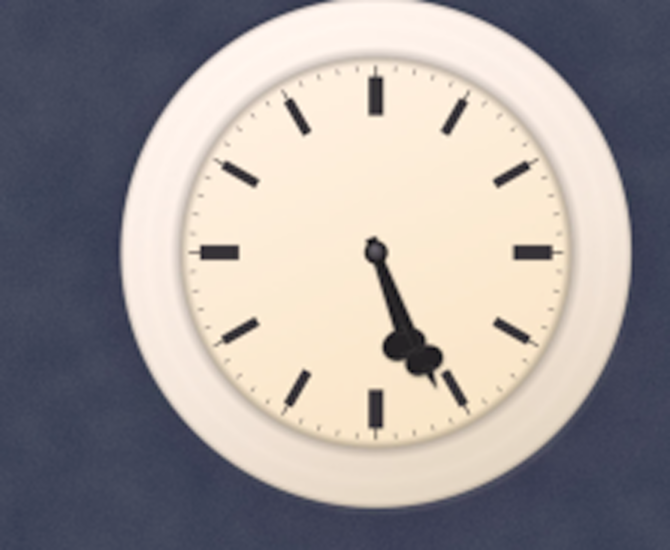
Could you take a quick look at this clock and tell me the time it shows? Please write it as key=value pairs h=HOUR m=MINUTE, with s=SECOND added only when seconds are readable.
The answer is h=5 m=26
